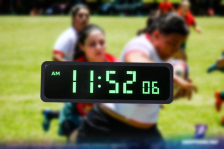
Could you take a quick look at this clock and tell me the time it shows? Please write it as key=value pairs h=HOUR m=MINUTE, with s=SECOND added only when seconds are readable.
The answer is h=11 m=52 s=6
